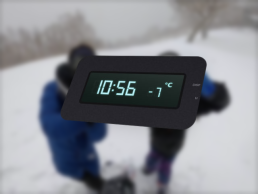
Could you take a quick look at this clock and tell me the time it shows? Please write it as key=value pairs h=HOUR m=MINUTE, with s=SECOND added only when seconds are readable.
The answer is h=10 m=56
